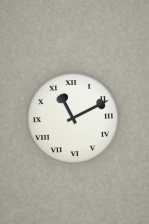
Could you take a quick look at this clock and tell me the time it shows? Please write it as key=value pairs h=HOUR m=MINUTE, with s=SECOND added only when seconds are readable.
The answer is h=11 m=11
